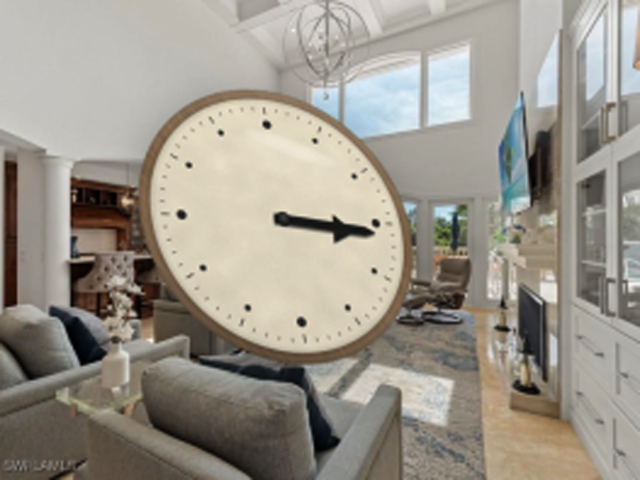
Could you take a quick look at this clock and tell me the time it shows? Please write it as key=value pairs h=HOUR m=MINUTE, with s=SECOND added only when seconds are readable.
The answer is h=3 m=16
